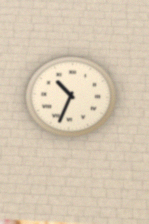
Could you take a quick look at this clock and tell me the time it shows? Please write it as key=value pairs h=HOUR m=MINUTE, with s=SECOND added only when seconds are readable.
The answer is h=10 m=33
